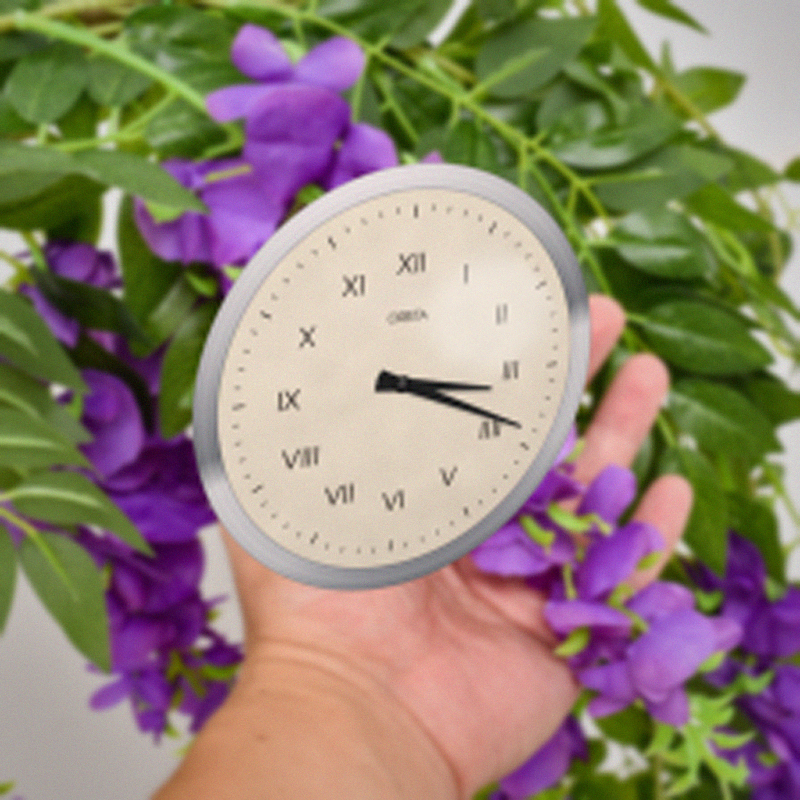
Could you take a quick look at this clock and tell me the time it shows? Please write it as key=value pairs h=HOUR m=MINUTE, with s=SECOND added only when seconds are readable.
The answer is h=3 m=19
